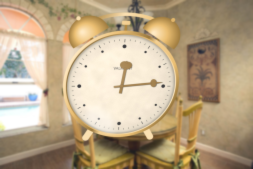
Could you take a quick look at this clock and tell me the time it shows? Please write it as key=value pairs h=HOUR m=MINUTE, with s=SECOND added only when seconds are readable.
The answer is h=12 m=14
